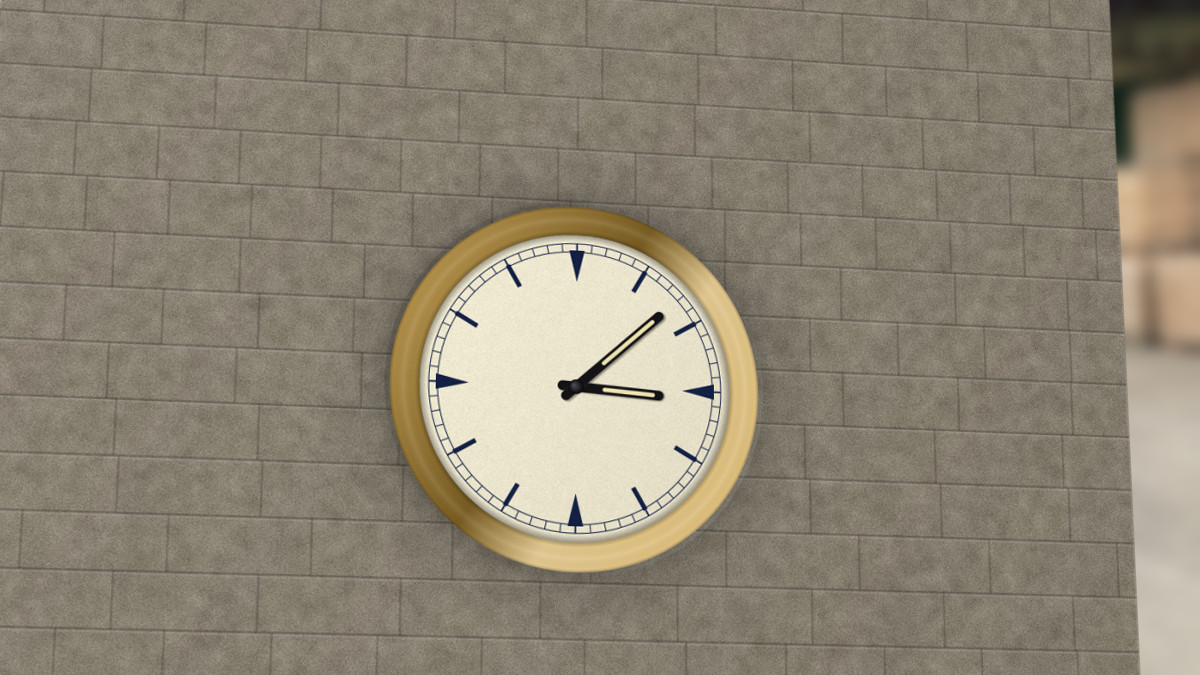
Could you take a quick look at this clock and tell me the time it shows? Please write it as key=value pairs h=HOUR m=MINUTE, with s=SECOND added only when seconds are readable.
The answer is h=3 m=8
